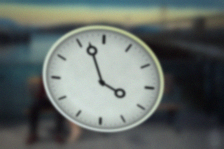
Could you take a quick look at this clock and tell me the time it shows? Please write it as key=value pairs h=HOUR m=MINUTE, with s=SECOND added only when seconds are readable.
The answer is h=3 m=57
